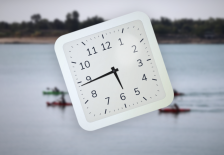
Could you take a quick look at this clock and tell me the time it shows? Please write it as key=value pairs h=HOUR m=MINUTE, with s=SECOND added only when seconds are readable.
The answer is h=5 m=44
